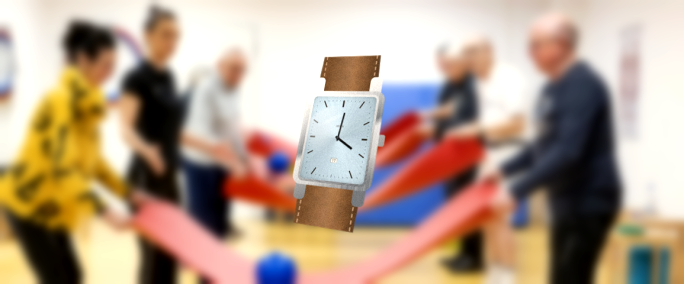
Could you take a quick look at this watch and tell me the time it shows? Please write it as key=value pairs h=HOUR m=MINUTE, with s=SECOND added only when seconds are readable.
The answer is h=4 m=1
